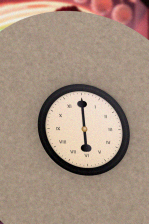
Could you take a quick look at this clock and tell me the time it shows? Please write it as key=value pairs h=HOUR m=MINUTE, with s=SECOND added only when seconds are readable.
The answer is h=6 m=0
